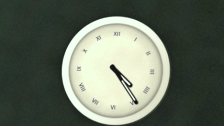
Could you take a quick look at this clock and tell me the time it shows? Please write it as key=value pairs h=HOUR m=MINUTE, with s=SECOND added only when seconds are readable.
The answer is h=4 m=24
